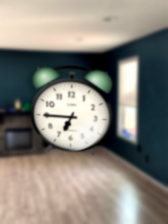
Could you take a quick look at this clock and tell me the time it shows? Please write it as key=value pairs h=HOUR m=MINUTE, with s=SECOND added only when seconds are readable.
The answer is h=6 m=45
